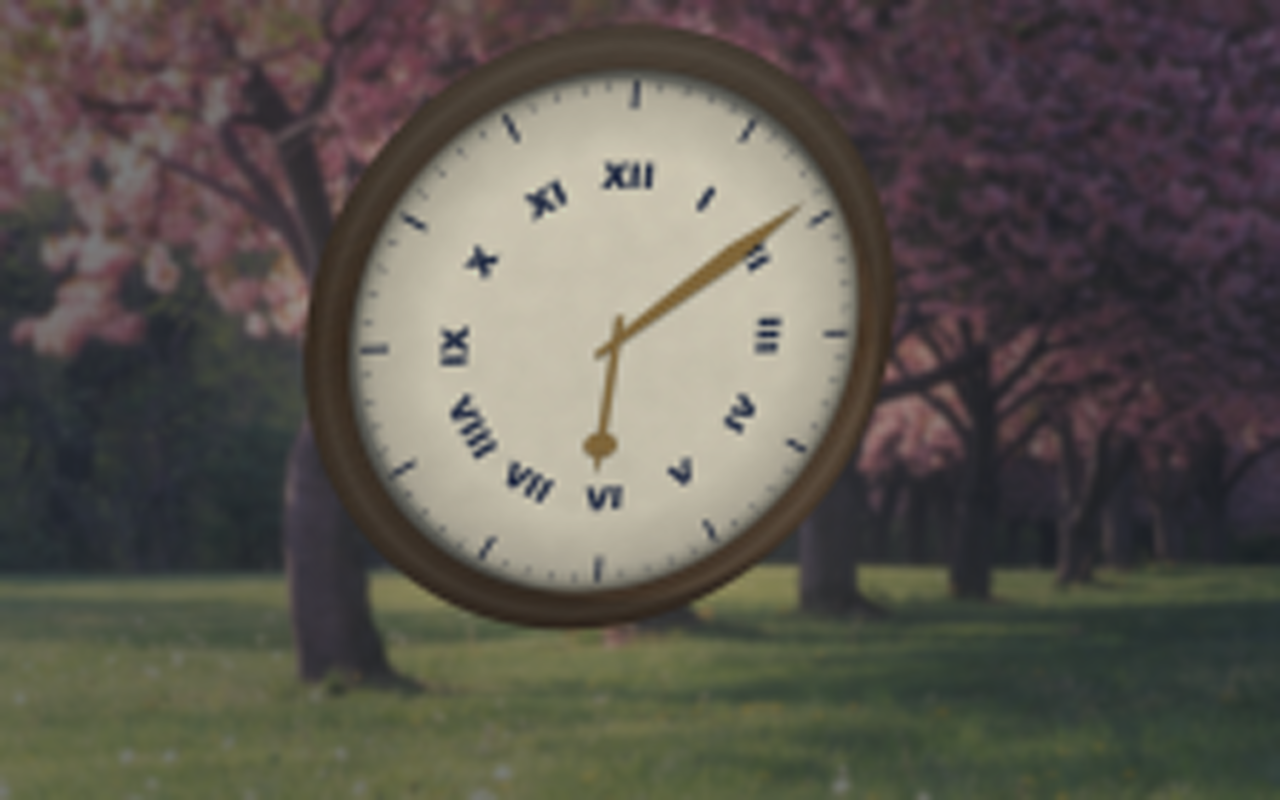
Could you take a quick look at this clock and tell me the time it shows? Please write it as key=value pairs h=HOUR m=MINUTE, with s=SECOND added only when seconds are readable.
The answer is h=6 m=9
